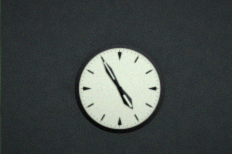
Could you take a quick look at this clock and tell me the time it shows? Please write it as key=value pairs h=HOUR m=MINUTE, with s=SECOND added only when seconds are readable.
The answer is h=4 m=55
